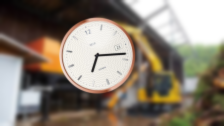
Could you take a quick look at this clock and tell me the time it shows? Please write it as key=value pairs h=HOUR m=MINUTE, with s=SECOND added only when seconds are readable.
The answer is h=7 m=18
